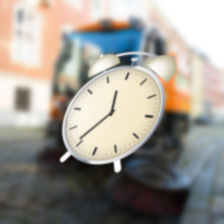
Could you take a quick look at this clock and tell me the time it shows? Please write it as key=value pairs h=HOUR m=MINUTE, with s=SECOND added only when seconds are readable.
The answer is h=11 m=36
